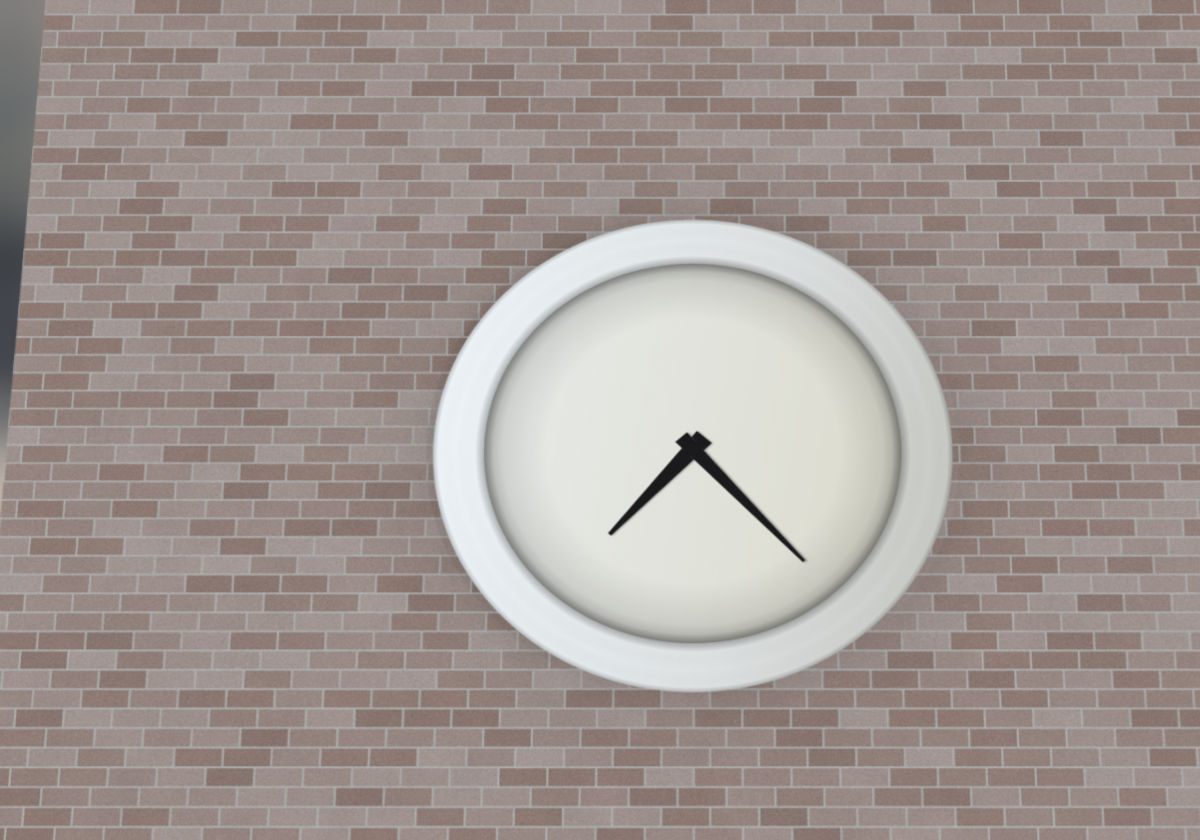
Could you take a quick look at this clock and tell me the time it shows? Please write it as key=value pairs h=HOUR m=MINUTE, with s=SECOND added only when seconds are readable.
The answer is h=7 m=23
